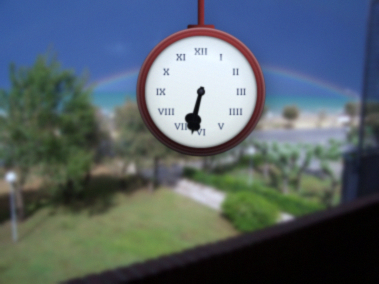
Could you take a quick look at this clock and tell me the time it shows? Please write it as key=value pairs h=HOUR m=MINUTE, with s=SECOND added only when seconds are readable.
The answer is h=6 m=32
